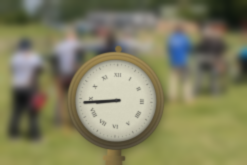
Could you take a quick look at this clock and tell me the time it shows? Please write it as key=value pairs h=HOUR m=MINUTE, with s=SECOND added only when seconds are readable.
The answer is h=8 m=44
